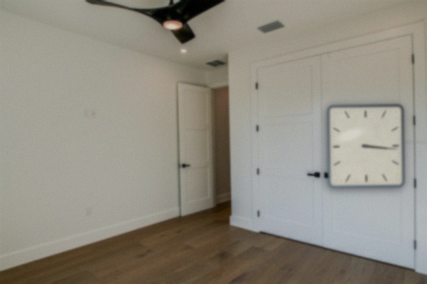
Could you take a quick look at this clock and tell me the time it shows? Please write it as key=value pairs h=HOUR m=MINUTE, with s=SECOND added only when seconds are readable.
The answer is h=3 m=16
